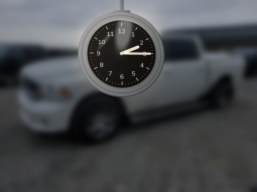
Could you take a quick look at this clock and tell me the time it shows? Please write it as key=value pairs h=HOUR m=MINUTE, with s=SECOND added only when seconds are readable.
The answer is h=2 m=15
